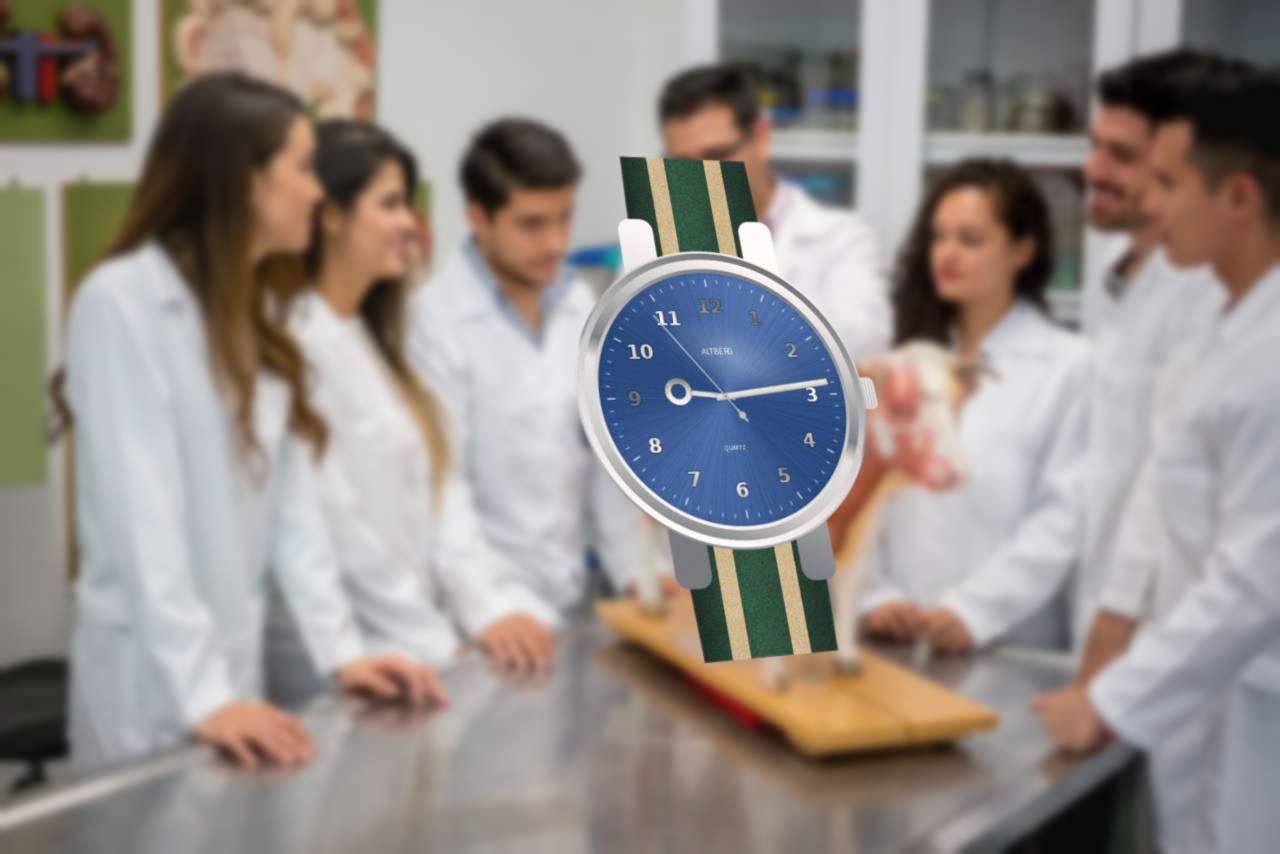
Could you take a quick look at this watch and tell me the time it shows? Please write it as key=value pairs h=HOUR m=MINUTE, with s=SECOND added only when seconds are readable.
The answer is h=9 m=13 s=54
